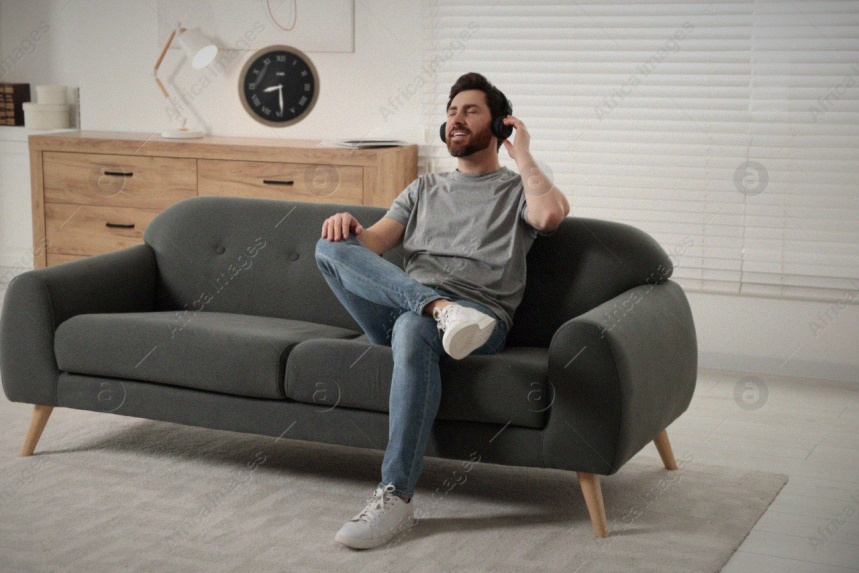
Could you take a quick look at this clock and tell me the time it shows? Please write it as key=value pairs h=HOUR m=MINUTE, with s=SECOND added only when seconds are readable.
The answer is h=8 m=29
